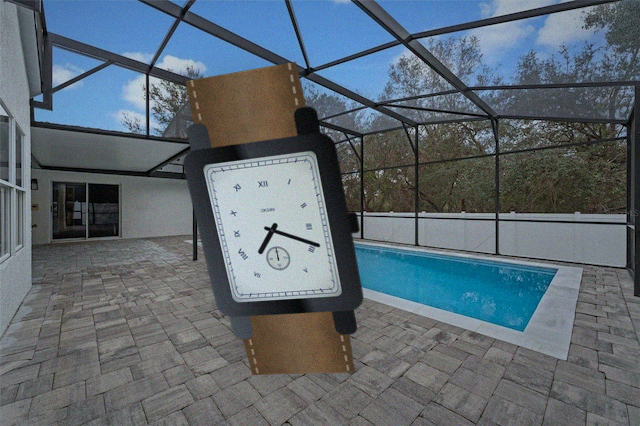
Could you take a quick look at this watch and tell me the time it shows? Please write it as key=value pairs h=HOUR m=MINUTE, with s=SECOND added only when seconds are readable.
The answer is h=7 m=19
